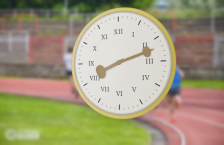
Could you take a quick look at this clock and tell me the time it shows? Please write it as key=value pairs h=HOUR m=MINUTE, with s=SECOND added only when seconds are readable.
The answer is h=8 m=12
